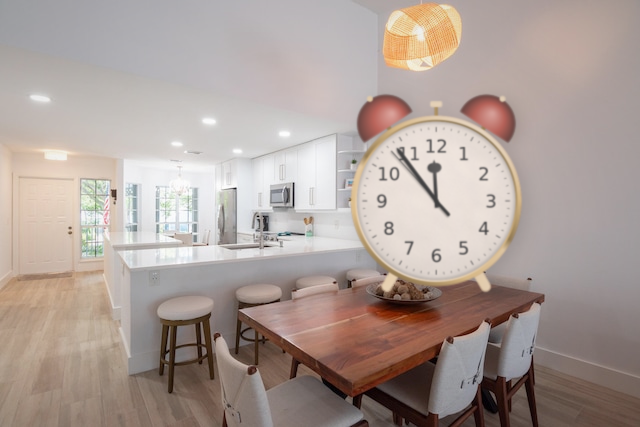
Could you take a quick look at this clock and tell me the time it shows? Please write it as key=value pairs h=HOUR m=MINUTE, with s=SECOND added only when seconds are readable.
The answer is h=11 m=53 s=53
